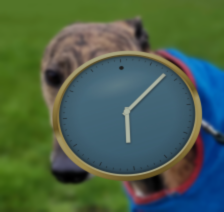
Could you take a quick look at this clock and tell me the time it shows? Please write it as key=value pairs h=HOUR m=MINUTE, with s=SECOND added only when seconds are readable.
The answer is h=6 m=8
